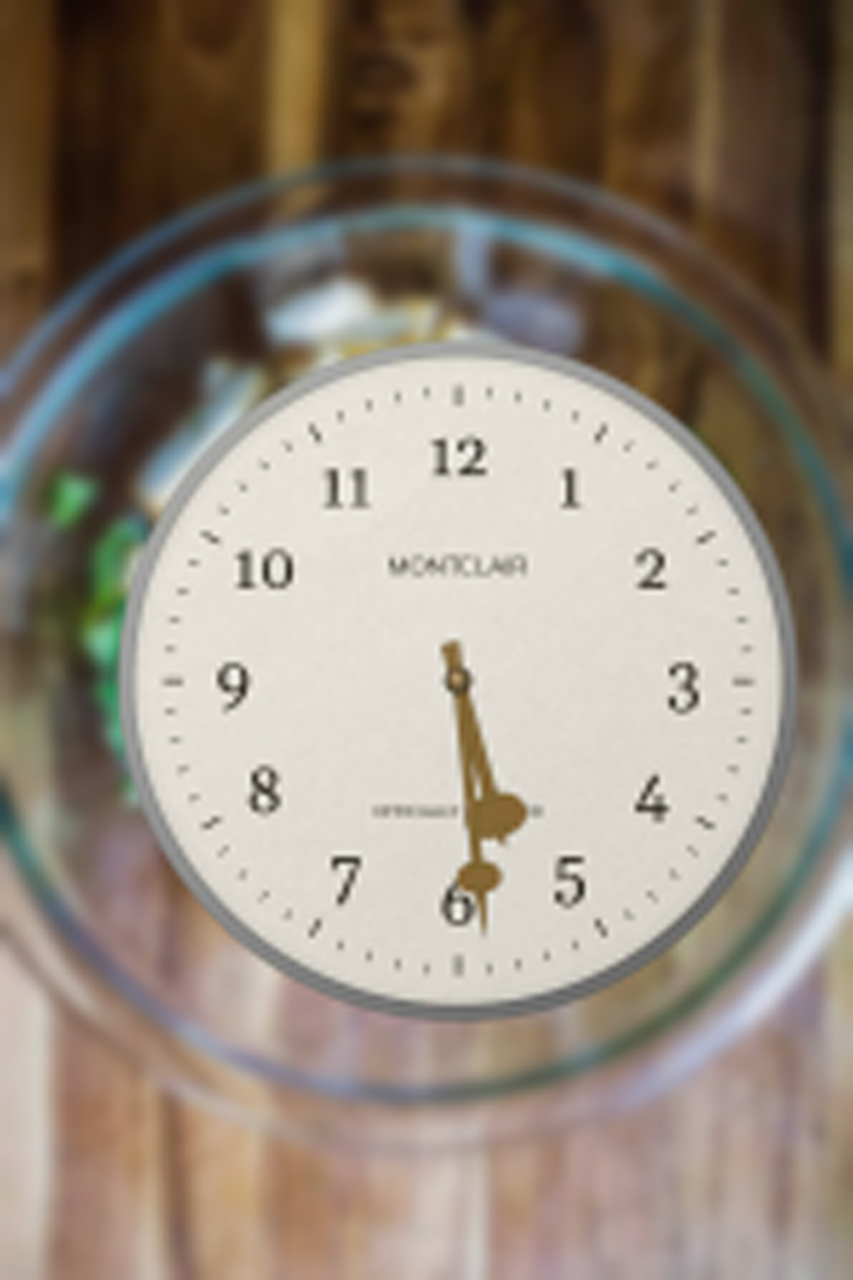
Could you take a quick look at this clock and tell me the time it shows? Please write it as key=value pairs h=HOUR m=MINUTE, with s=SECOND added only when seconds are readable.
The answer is h=5 m=29
